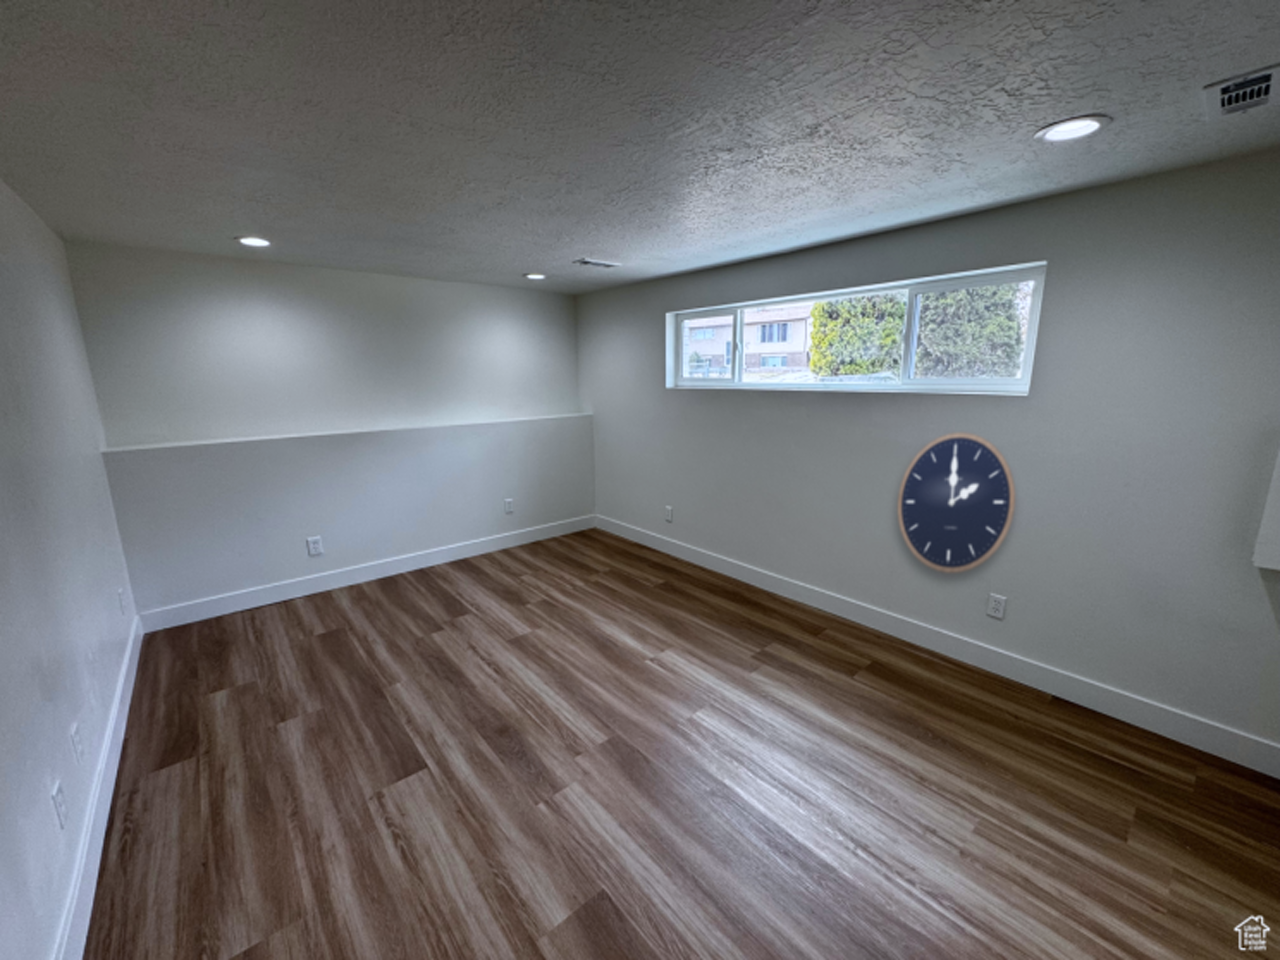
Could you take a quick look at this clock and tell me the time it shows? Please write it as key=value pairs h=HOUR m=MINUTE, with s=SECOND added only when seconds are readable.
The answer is h=2 m=0
